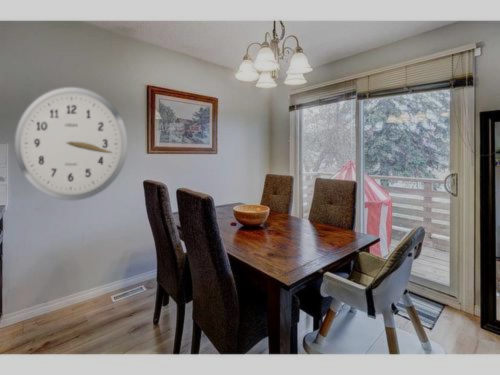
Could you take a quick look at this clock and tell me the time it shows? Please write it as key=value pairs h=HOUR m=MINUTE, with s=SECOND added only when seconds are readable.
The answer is h=3 m=17
